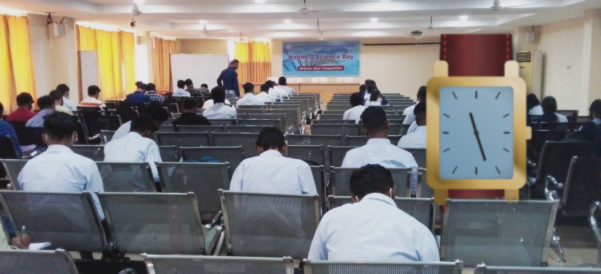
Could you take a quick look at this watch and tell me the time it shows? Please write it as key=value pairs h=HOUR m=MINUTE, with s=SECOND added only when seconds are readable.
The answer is h=11 m=27
